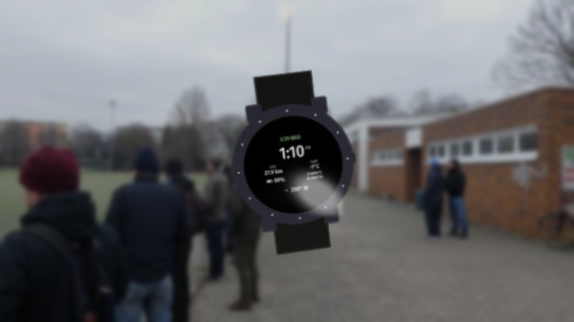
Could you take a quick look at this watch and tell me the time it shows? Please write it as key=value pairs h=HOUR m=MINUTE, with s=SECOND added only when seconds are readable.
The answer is h=1 m=10
